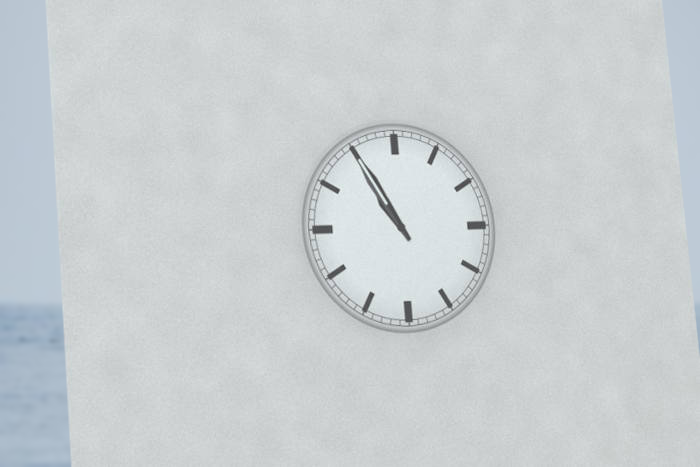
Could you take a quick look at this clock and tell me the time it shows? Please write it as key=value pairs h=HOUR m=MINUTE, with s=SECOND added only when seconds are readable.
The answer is h=10 m=55
